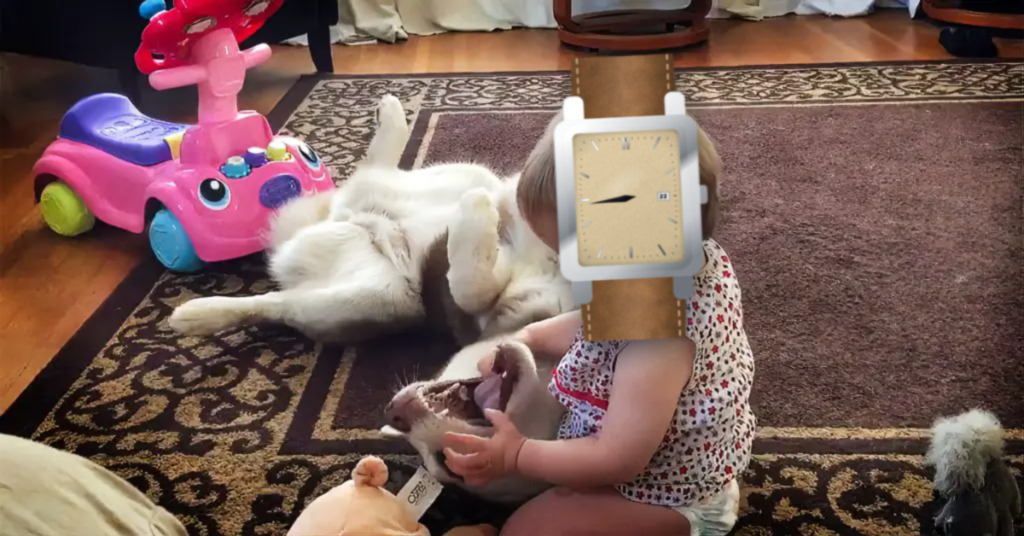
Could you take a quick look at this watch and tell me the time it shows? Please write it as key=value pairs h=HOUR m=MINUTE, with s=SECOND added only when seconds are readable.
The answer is h=8 m=44
